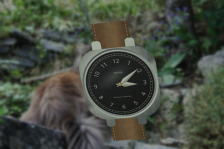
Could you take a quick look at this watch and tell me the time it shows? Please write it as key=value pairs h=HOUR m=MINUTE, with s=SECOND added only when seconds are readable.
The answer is h=3 m=9
